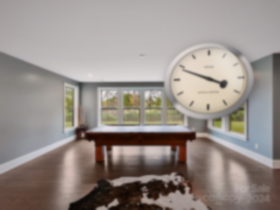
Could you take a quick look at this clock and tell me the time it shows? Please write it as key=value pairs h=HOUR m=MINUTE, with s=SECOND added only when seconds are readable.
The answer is h=3 m=49
